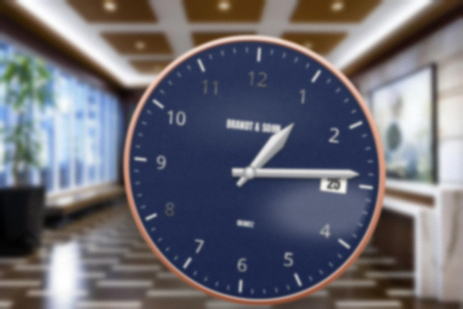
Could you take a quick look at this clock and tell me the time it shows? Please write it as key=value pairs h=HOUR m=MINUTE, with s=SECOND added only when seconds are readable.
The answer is h=1 m=14
